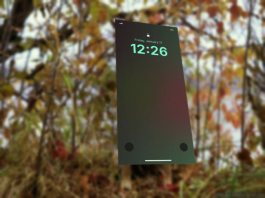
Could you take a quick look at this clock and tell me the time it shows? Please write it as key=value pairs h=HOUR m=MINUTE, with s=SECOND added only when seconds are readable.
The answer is h=12 m=26
